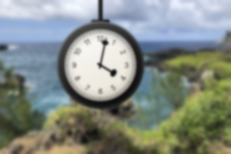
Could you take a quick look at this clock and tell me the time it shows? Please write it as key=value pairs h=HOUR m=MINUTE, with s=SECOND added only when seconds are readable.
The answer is h=4 m=2
